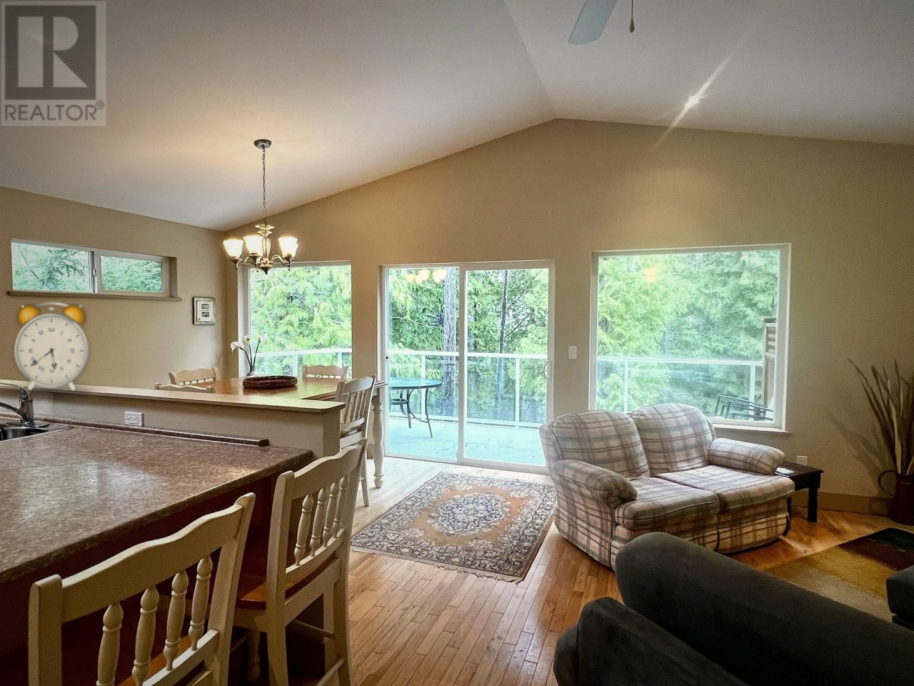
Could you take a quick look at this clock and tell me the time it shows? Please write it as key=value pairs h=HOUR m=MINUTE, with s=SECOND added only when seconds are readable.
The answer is h=5 m=39
